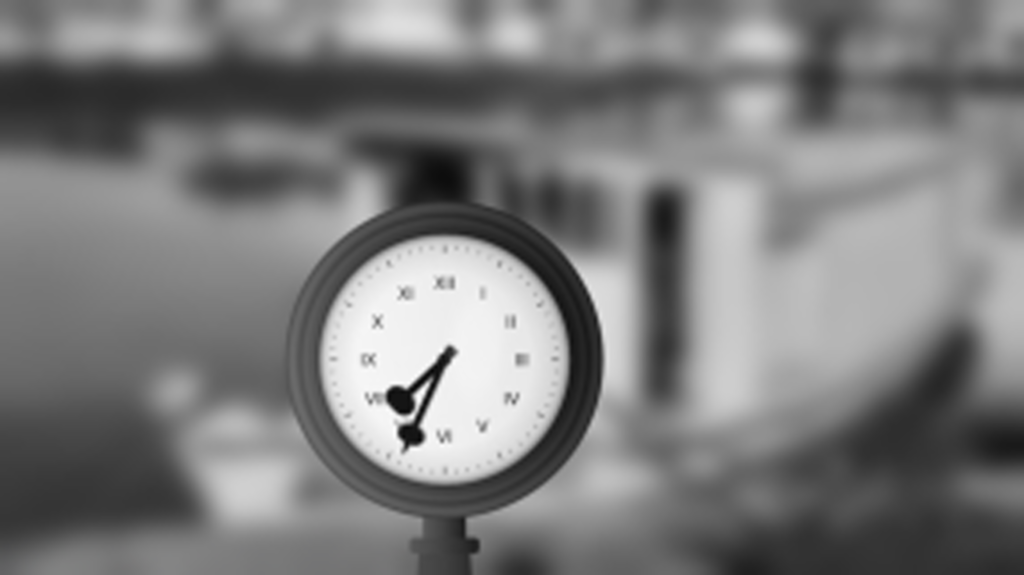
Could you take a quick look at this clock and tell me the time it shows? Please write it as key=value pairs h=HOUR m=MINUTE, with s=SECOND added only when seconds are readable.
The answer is h=7 m=34
